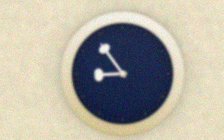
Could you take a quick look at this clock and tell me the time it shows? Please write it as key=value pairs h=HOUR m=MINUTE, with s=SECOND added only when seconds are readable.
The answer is h=8 m=54
